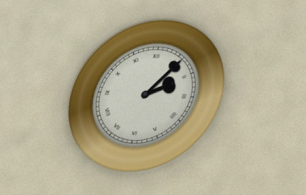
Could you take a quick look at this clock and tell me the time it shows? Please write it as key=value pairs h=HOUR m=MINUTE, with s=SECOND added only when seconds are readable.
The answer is h=2 m=6
